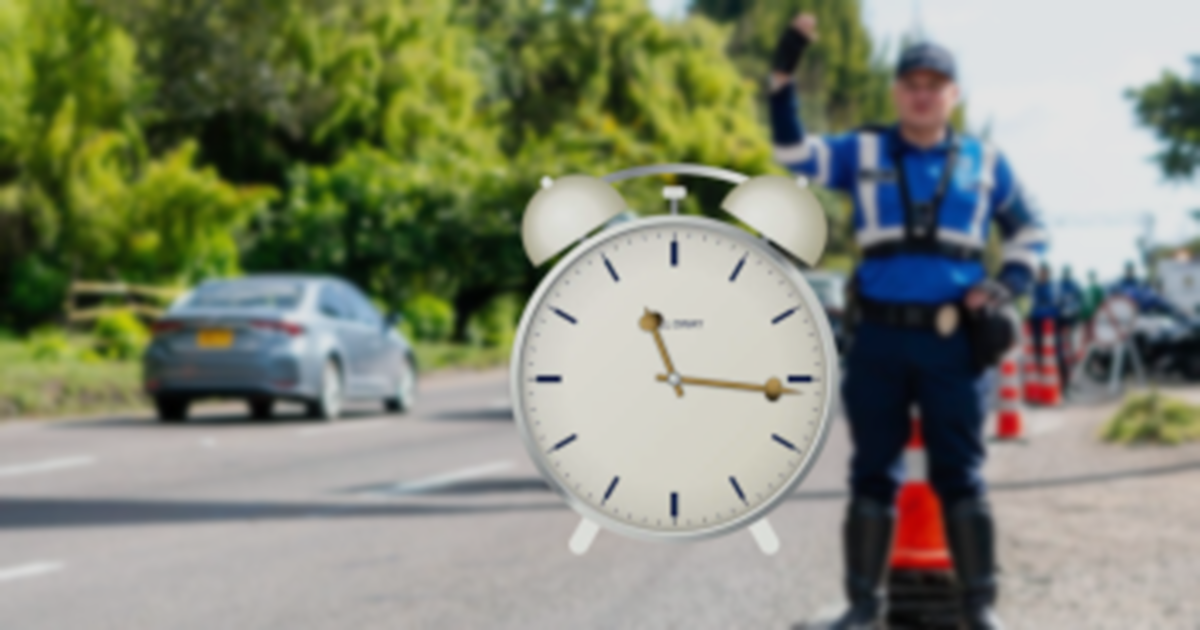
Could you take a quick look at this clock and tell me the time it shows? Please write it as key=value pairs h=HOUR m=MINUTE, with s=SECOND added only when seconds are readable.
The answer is h=11 m=16
